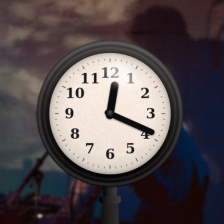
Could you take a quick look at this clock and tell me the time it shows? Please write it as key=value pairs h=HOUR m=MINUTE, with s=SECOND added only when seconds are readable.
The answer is h=12 m=19
